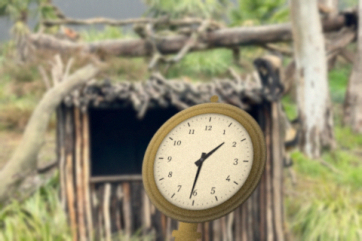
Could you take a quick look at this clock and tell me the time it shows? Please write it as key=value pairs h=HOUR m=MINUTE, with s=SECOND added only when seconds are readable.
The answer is h=1 m=31
